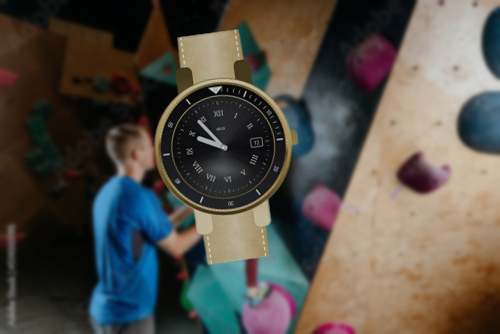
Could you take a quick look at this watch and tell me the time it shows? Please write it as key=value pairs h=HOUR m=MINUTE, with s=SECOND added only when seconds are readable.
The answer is h=9 m=54
